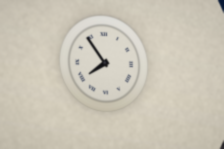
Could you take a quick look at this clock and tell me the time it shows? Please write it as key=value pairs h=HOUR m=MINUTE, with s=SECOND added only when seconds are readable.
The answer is h=7 m=54
